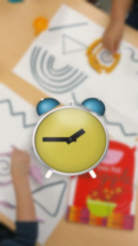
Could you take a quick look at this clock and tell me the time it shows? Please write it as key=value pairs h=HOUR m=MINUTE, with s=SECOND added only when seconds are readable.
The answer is h=1 m=45
